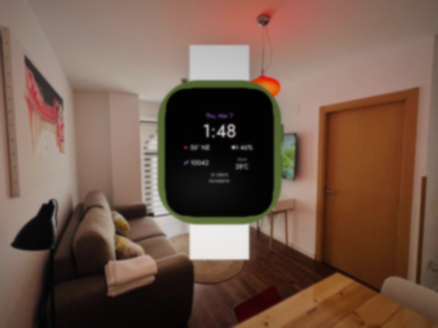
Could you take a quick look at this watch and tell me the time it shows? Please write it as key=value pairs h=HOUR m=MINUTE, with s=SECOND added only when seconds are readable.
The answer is h=1 m=48
